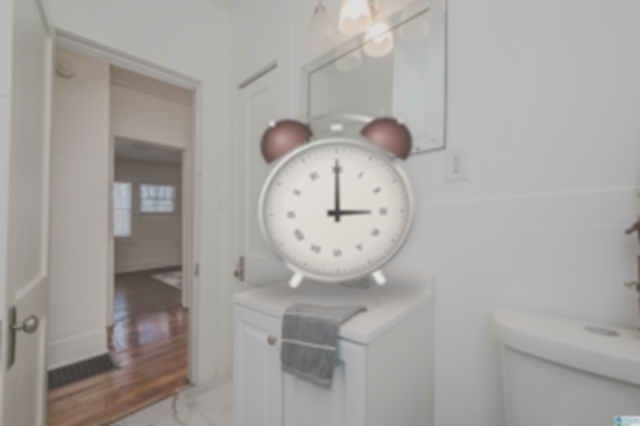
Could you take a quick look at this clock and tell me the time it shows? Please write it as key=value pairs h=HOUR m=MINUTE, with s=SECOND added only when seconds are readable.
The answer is h=3 m=0
